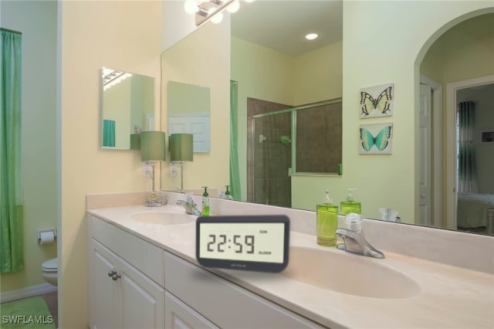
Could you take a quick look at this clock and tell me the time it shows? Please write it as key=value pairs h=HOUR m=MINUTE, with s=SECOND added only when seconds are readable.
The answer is h=22 m=59
